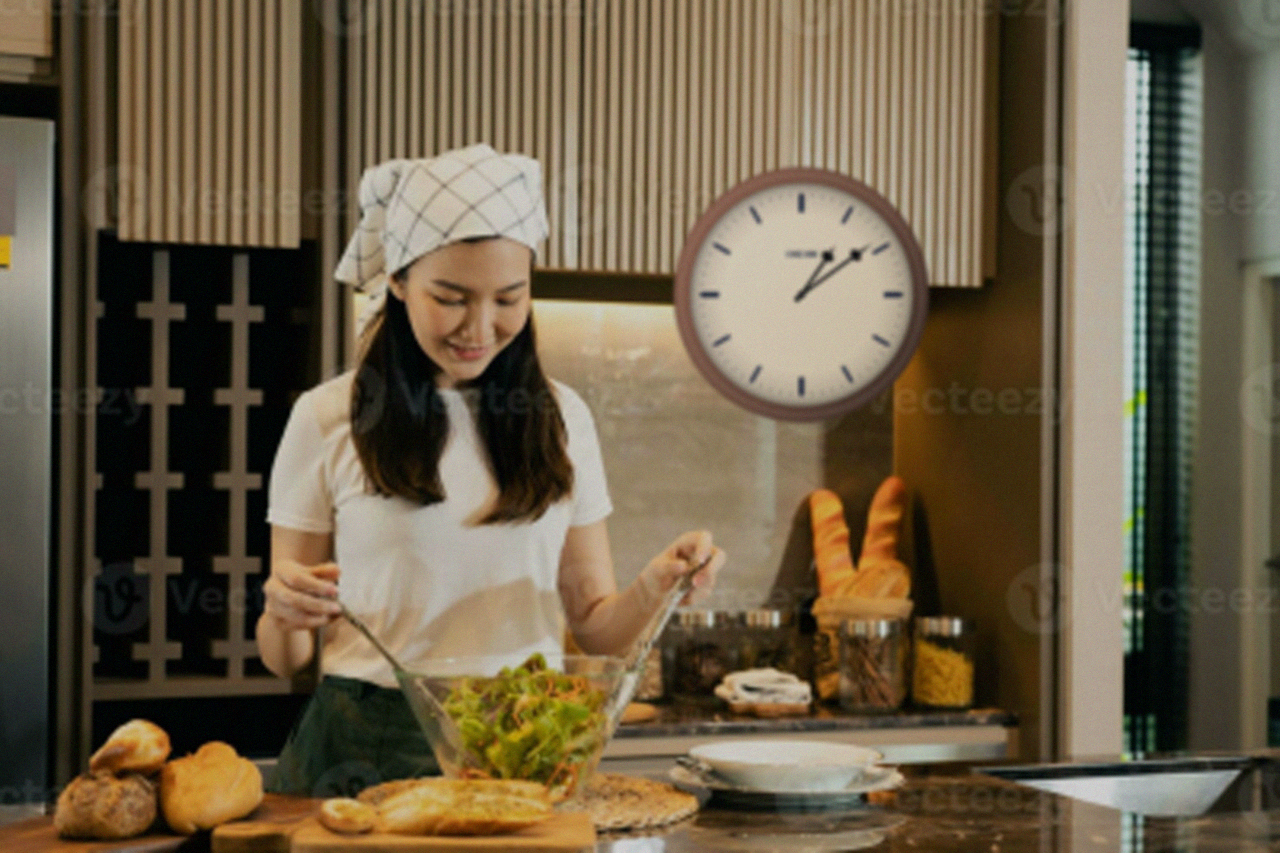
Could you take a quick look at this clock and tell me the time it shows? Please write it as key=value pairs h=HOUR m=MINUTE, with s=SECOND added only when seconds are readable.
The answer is h=1 m=9
